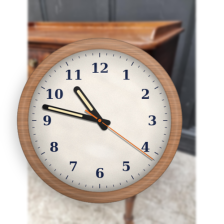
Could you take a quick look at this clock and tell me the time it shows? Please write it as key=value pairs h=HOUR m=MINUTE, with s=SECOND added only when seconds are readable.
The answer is h=10 m=47 s=21
